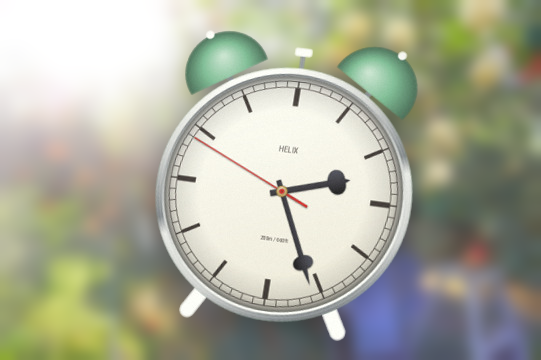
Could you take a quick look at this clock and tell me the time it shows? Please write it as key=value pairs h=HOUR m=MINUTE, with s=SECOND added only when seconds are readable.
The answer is h=2 m=25 s=49
